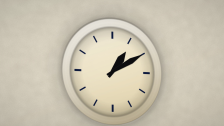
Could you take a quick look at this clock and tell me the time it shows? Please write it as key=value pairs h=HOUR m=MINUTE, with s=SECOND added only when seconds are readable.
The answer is h=1 m=10
